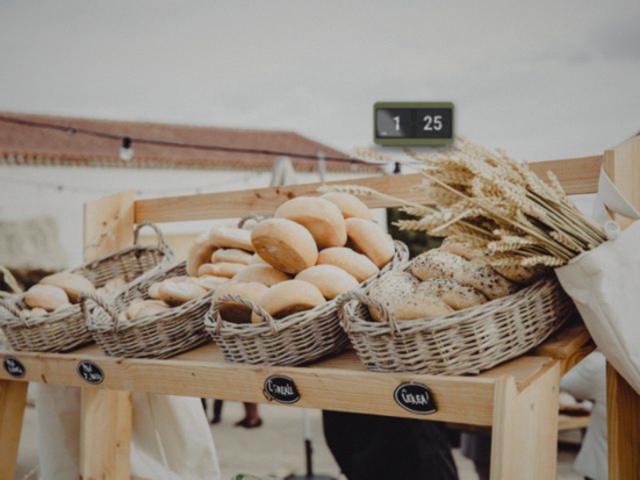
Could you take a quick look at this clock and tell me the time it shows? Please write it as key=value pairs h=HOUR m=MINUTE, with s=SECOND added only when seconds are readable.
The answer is h=1 m=25
